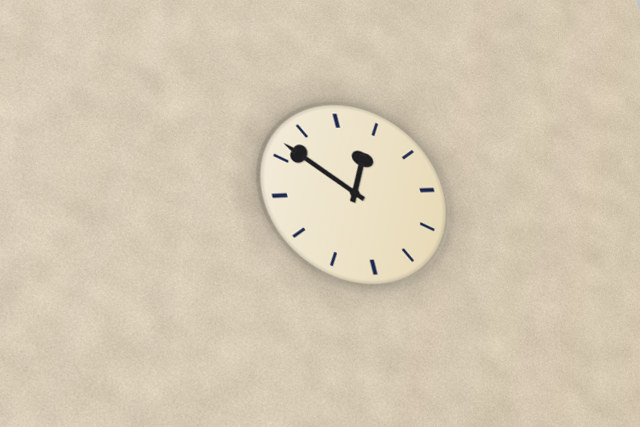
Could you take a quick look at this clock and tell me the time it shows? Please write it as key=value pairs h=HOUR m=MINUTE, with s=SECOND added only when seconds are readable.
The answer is h=12 m=52
